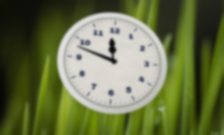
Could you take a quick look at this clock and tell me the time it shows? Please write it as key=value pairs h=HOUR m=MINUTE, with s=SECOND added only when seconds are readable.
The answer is h=11 m=48
